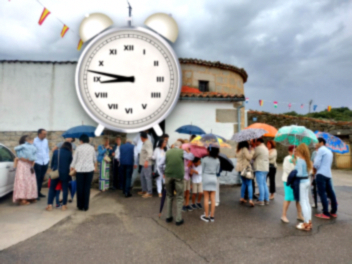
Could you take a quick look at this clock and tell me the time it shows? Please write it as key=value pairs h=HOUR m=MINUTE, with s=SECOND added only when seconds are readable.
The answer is h=8 m=47
